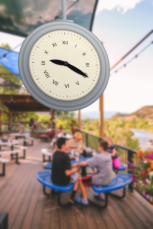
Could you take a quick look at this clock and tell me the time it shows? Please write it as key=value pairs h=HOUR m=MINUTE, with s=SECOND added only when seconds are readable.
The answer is h=9 m=20
